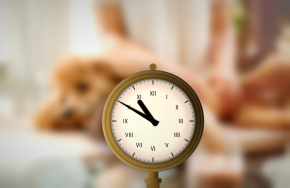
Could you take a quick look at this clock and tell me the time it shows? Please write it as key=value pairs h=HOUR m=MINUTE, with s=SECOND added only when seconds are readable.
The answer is h=10 m=50
